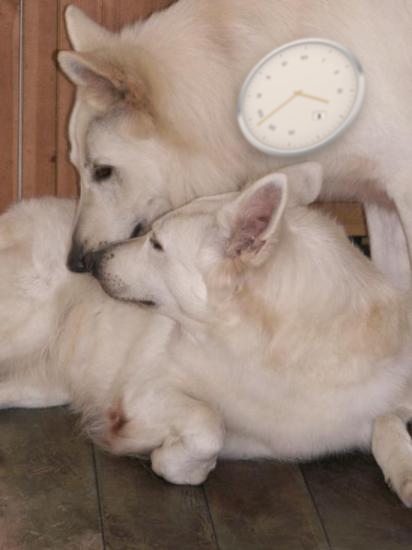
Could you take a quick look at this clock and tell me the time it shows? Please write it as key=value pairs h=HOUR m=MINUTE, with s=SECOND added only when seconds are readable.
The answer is h=3 m=38
